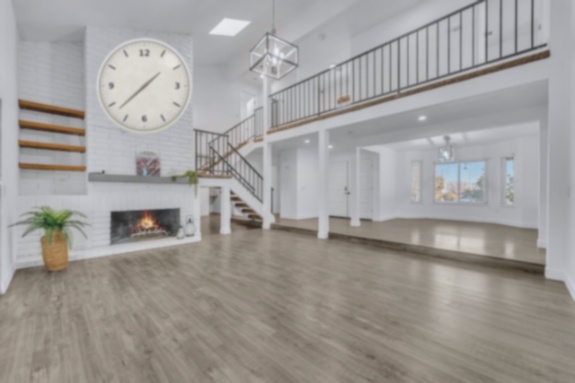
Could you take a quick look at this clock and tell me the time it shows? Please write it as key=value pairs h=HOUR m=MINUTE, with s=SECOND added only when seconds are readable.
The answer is h=1 m=38
